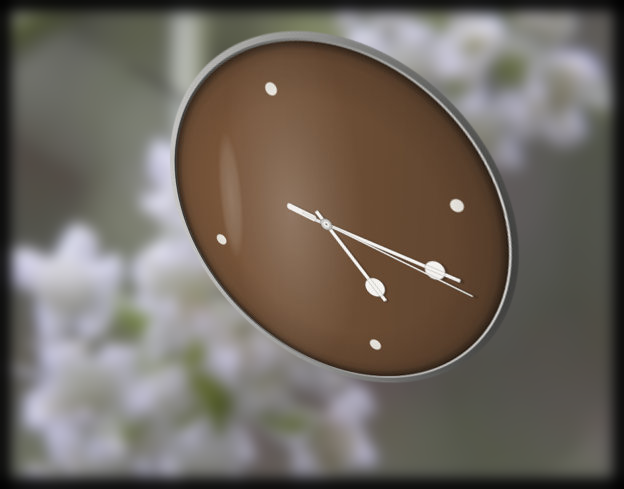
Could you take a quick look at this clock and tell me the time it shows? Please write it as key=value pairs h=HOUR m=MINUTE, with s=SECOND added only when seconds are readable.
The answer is h=5 m=20 s=21
